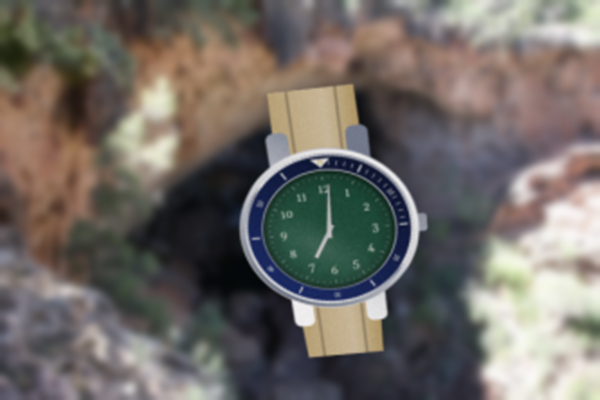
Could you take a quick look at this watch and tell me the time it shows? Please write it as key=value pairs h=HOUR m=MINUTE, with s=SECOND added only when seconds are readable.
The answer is h=7 m=1
